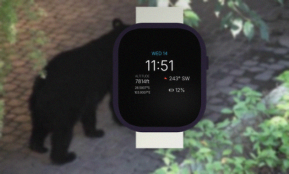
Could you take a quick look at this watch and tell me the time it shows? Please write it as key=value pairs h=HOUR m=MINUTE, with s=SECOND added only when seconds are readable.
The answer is h=11 m=51
